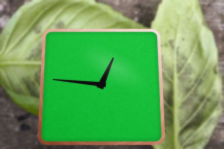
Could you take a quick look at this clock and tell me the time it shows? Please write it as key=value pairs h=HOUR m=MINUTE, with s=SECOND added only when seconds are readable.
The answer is h=12 m=46
